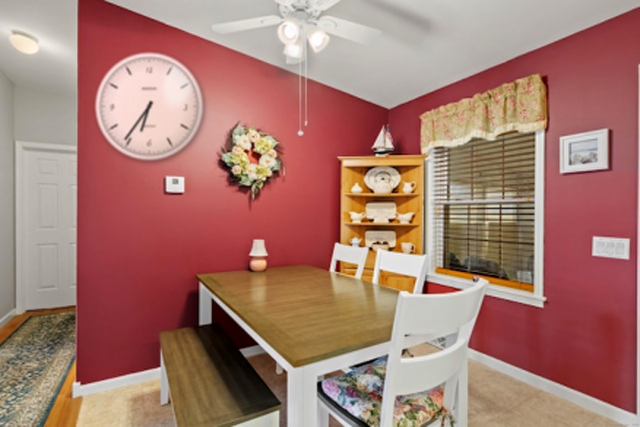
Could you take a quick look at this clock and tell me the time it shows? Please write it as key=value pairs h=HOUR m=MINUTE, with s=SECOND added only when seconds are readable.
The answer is h=6 m=36
